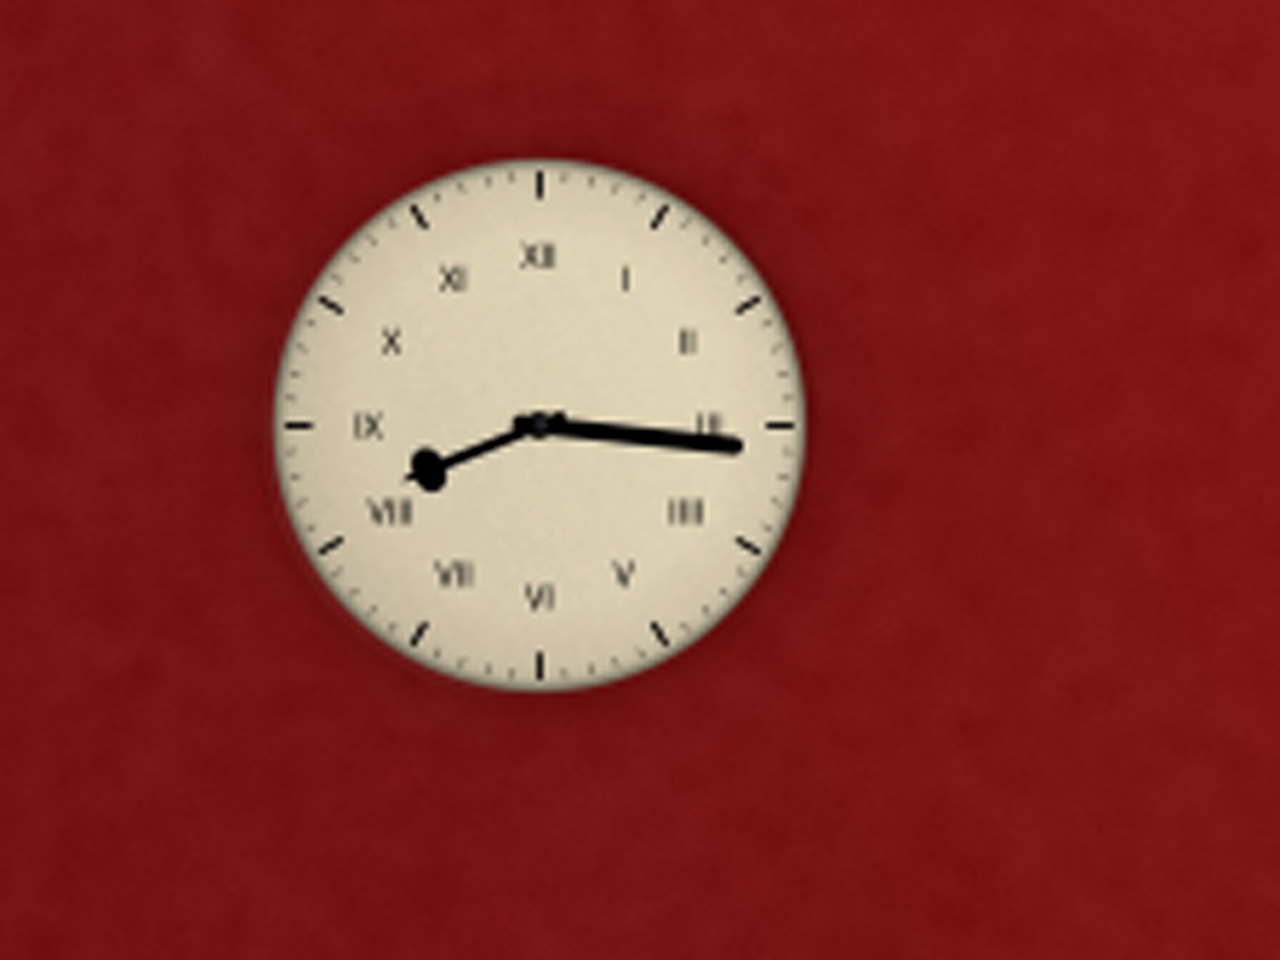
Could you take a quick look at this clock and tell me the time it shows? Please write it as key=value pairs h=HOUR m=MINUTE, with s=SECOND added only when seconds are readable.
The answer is h=8 m=16
